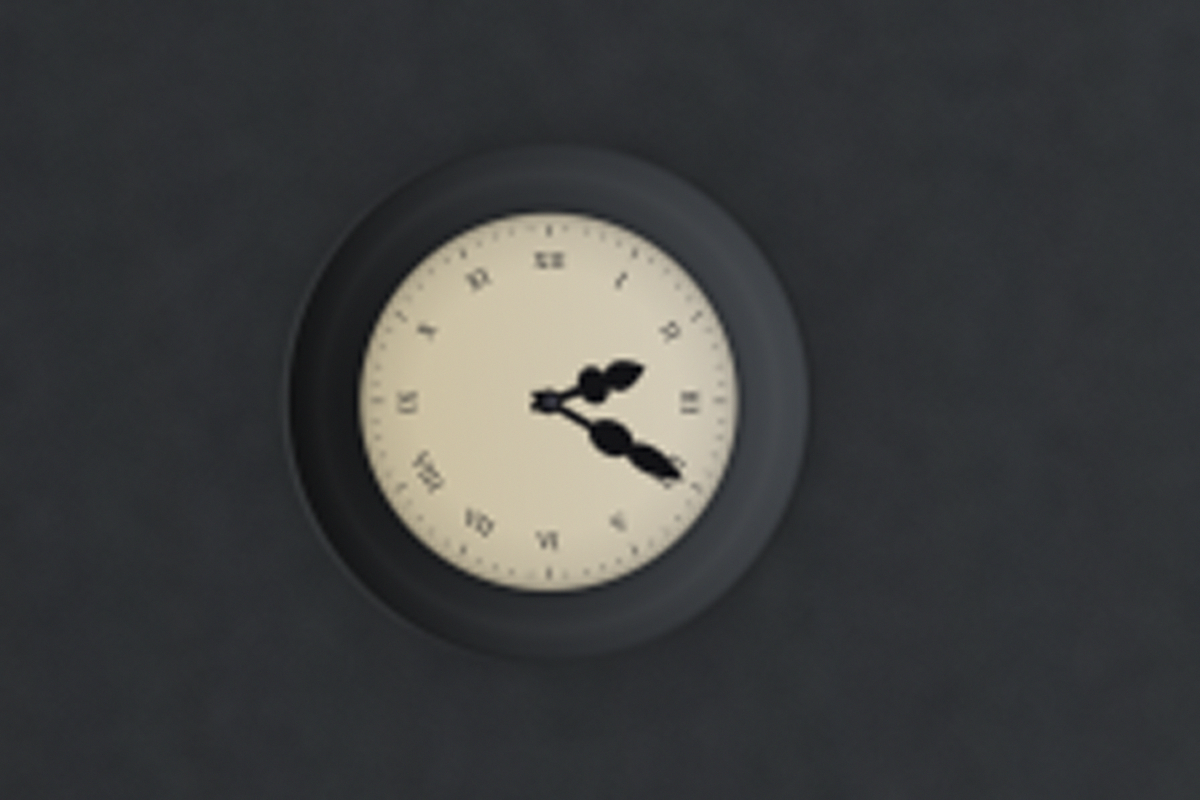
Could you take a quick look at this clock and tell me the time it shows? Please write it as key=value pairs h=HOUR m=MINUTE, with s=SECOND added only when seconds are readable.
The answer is h=2 m=20
